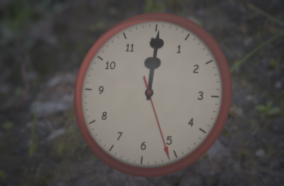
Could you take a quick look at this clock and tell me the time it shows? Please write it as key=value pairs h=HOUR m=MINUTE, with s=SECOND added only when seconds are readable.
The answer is h=12 m=0 s=26
